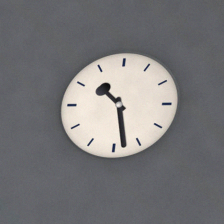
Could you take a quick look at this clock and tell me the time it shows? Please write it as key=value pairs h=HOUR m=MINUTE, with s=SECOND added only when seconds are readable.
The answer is h=10 m=28
